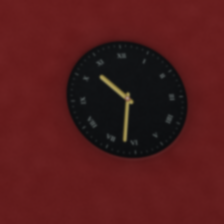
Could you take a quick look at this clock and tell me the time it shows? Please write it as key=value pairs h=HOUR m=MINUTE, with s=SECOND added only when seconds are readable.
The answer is h=10 m=32
